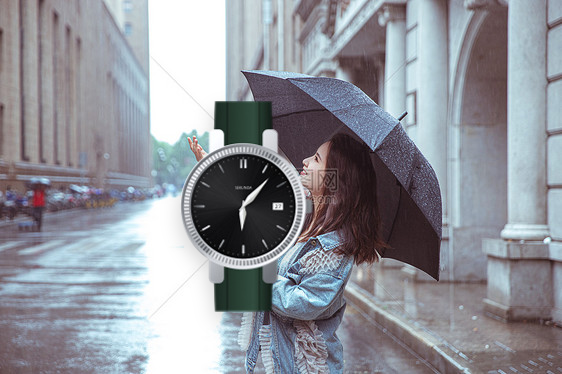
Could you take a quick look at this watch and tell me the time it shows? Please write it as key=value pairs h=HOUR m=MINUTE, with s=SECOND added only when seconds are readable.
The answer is h=6 m=7
